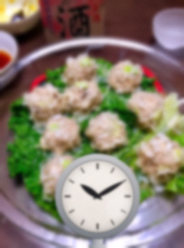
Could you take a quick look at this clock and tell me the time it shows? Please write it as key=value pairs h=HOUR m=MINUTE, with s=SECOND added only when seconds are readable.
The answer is h=10 m=10
